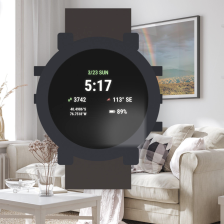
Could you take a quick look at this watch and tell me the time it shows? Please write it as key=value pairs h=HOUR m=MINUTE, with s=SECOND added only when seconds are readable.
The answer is h=5 m=17
